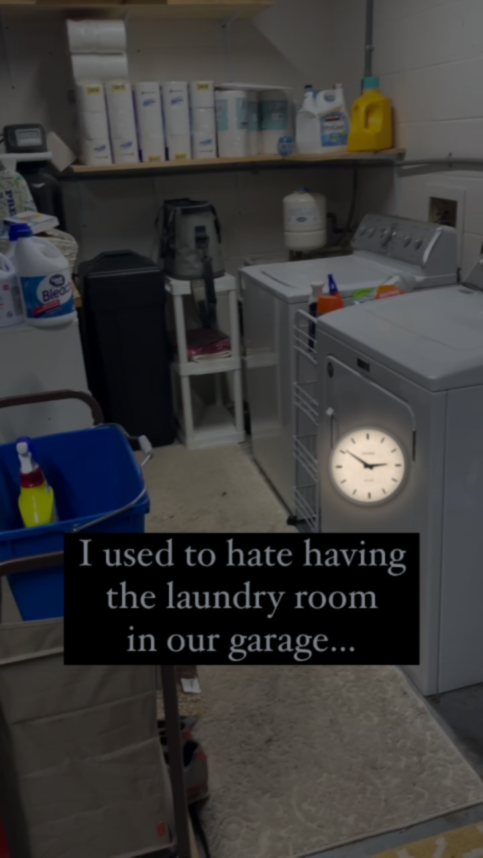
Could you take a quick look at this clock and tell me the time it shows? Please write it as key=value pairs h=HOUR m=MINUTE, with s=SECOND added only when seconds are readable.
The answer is h=2 m=51
